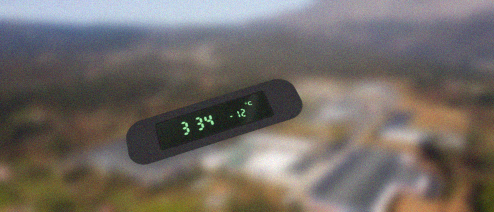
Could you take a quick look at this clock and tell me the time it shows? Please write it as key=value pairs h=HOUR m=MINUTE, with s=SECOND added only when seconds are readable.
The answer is h=3 m=34
